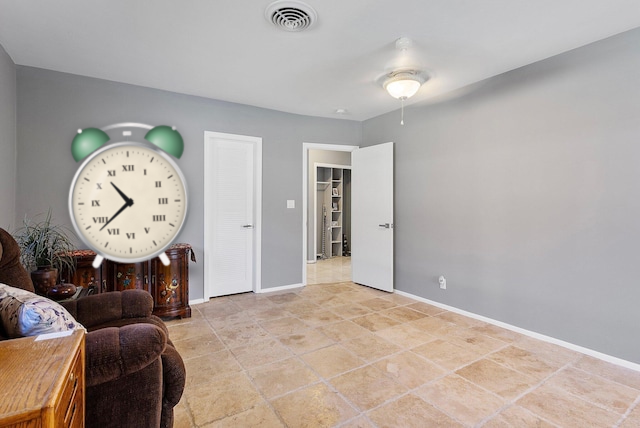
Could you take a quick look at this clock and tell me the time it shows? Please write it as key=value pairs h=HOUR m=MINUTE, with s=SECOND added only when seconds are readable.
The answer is h=10 m=38
